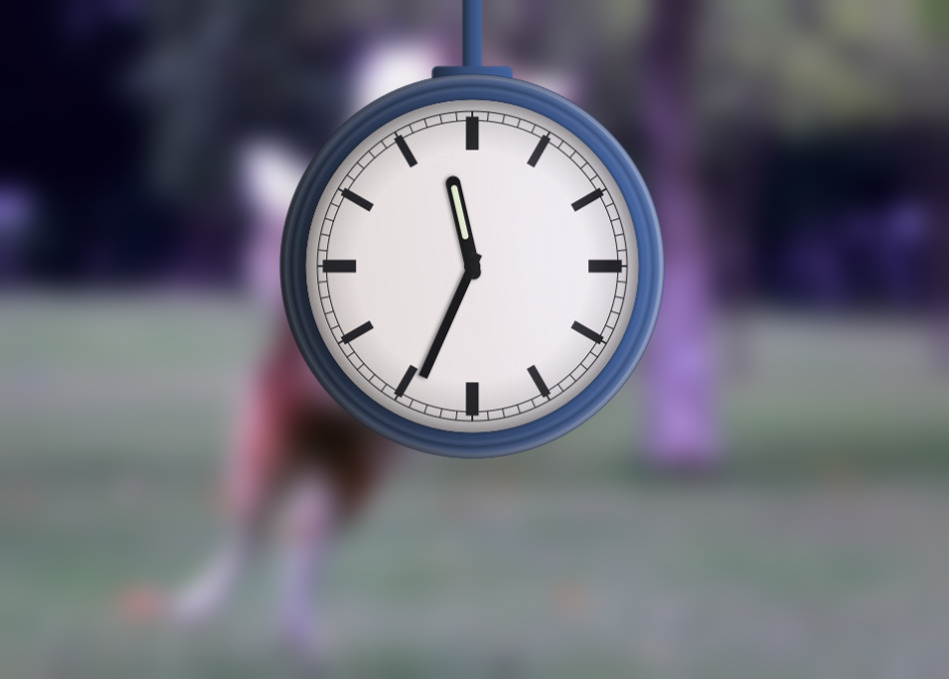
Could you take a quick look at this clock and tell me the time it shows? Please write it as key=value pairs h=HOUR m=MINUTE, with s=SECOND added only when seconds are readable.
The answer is h=11 m=34
